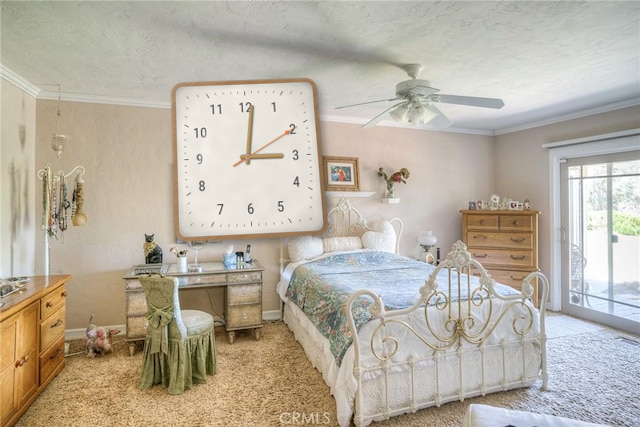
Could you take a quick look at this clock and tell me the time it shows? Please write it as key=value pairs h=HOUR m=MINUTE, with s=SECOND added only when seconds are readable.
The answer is h=3 m=1 s=10
